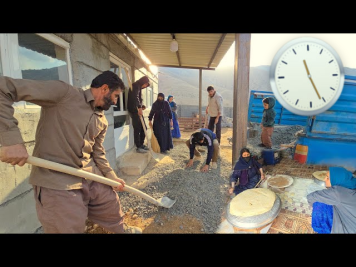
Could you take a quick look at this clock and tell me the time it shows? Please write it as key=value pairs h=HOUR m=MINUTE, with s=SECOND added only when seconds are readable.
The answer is h=11 m=26
